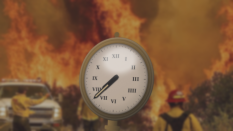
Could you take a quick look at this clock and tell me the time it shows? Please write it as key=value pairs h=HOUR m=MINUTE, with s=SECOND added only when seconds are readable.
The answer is h=7 m=38
